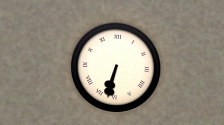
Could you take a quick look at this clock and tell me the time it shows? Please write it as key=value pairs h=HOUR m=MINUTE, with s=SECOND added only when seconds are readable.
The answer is h=6 m=32
